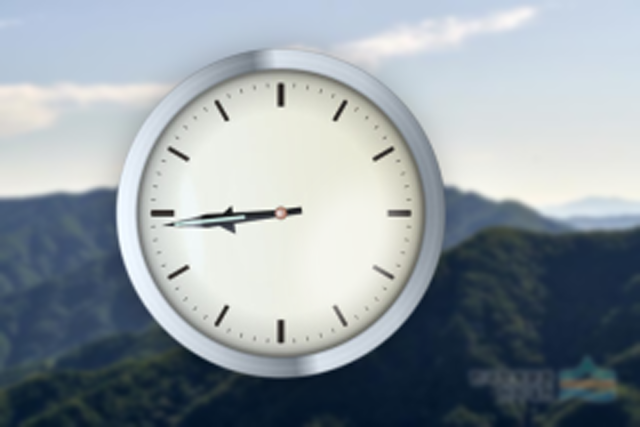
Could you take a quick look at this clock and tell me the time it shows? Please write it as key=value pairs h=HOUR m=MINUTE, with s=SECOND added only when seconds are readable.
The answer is h=8 m=44
